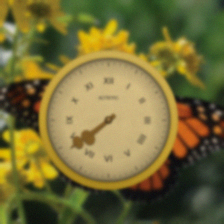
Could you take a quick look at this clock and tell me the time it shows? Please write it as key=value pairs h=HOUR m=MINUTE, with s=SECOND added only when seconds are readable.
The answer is h=7 m=39
